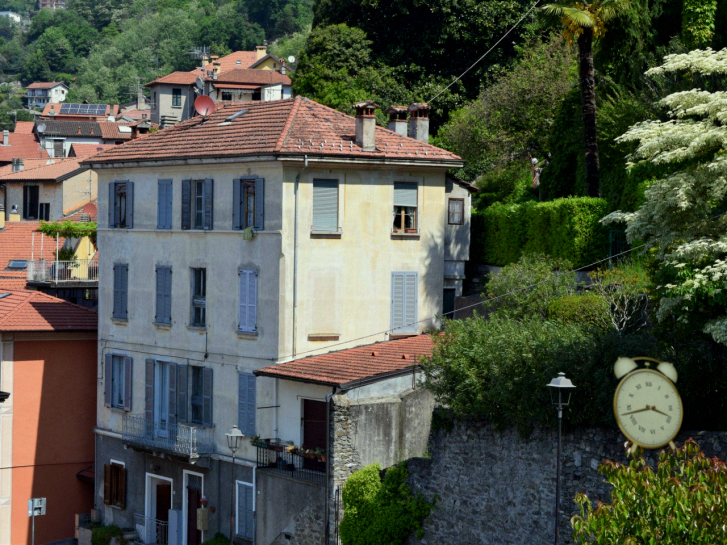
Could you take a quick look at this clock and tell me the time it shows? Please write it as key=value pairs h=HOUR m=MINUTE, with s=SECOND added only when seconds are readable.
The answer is h=3 m=43
